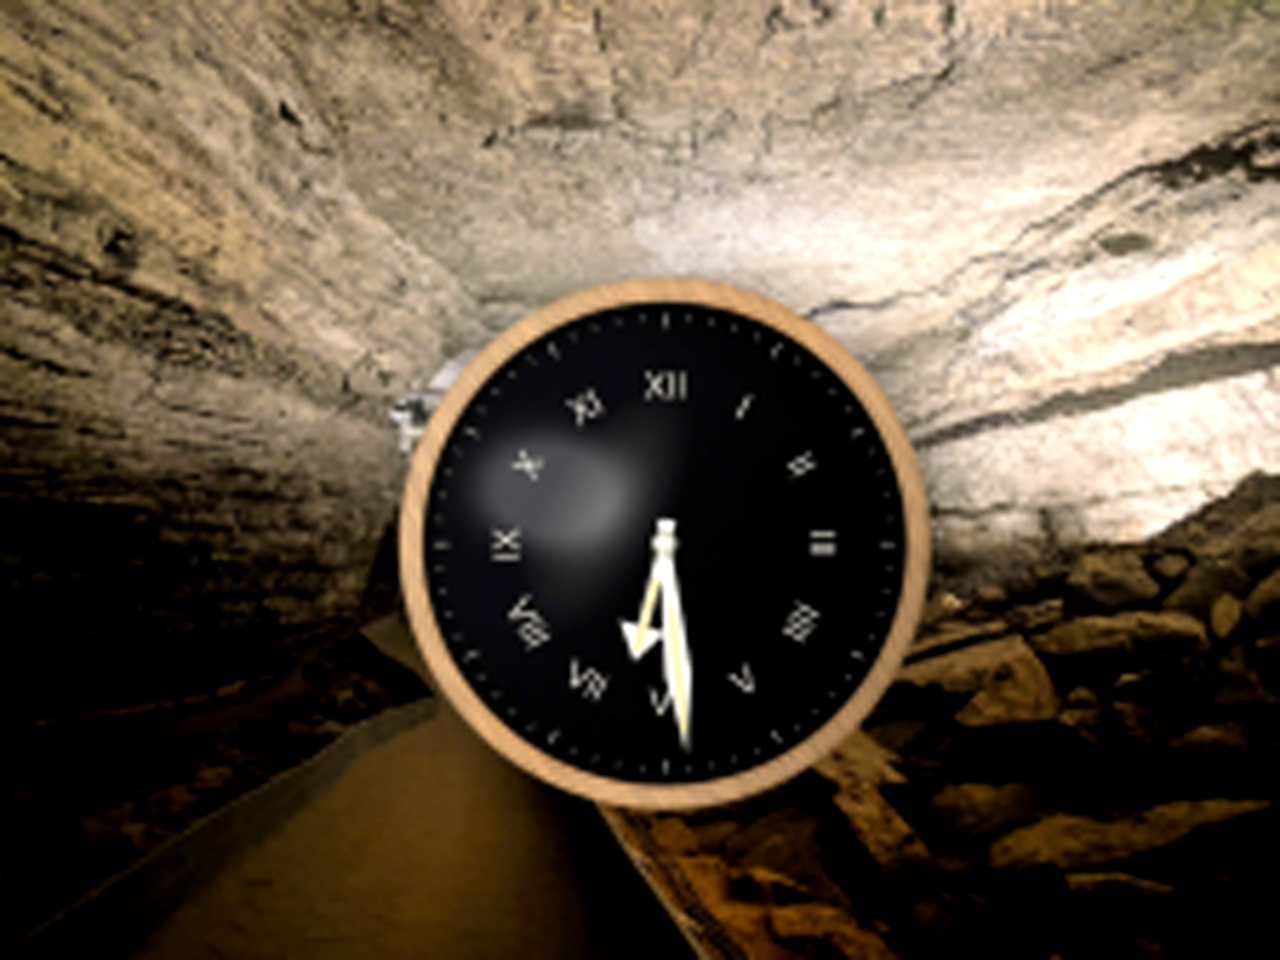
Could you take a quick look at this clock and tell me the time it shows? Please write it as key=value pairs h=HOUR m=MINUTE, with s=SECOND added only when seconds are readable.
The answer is h=6 m=29
